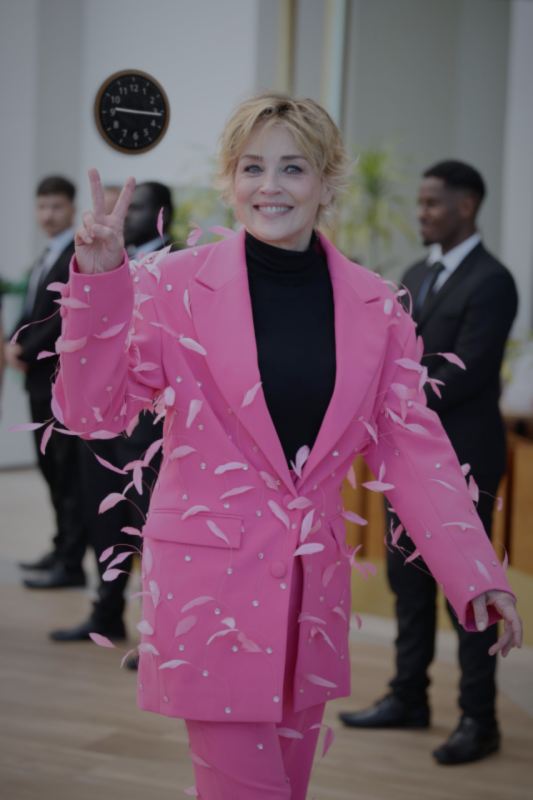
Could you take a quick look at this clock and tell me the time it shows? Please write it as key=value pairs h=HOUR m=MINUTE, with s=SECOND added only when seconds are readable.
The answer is h=9 m=16
